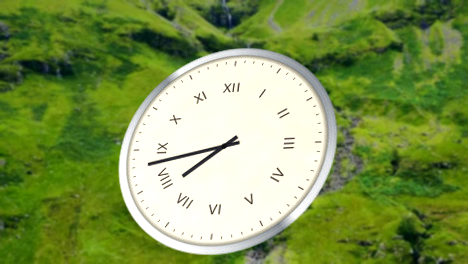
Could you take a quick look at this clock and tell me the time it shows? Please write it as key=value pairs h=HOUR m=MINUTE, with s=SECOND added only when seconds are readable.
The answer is h=7 m=43
